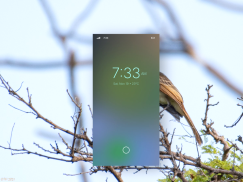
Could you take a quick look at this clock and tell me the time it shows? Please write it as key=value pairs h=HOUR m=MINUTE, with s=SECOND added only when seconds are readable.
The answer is h=7 m=33
